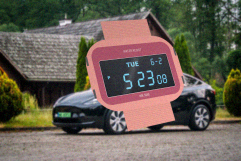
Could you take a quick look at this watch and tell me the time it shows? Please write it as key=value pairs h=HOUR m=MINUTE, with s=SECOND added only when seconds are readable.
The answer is h=5 m=23 s=8
